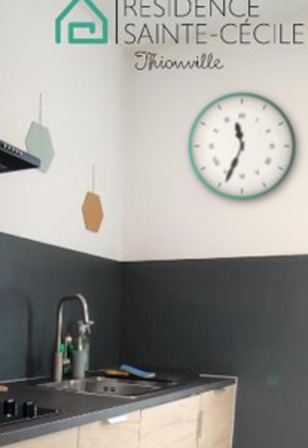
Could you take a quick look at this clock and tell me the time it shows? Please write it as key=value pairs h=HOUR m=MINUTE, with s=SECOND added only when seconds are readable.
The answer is h=11 m=34
